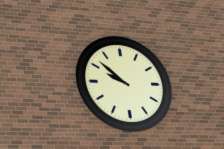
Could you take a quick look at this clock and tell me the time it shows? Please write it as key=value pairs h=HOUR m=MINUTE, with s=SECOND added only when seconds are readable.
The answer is h=9 m=52
